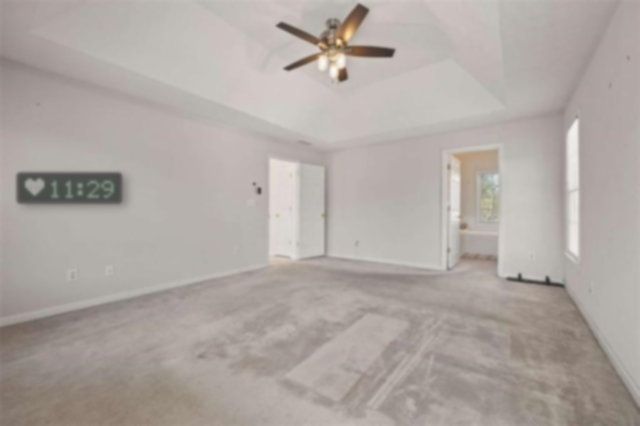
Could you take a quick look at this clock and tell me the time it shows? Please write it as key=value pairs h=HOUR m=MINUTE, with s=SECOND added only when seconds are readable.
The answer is h=11 m=29
